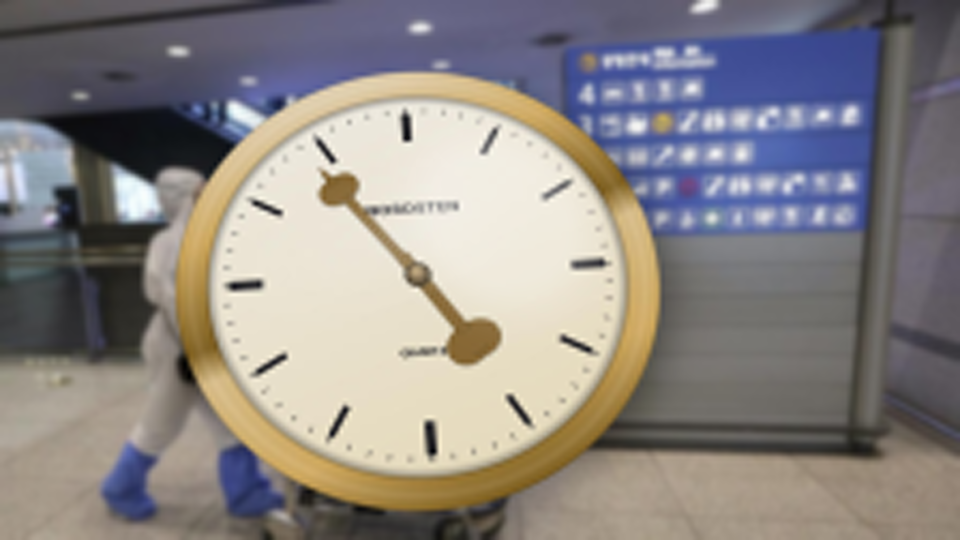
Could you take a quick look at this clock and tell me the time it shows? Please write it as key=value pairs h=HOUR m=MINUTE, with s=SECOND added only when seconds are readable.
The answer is h=4 m=54
